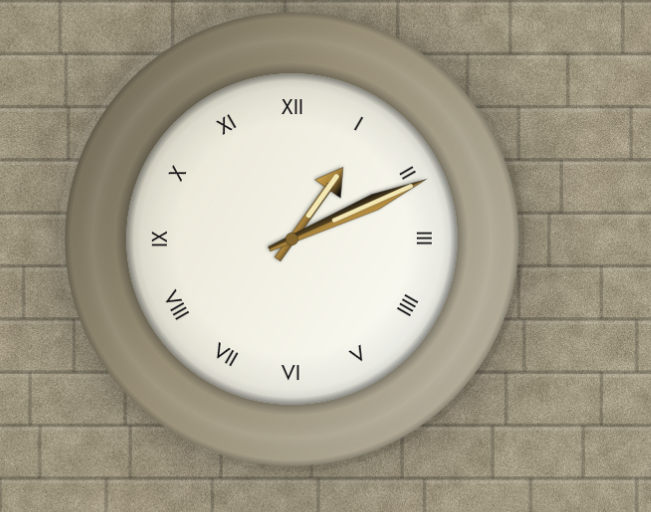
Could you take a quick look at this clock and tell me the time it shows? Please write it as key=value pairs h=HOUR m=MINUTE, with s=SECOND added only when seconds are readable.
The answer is h=1 m=11
